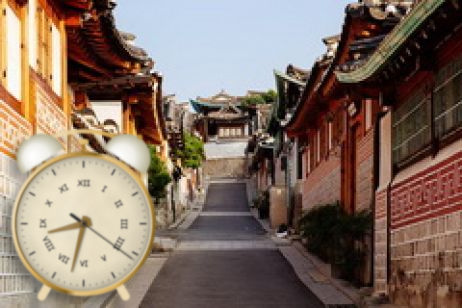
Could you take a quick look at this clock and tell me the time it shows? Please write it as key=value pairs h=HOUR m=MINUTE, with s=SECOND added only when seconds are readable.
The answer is h=8 m=32 s=21
